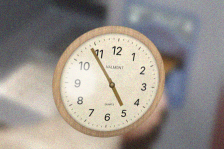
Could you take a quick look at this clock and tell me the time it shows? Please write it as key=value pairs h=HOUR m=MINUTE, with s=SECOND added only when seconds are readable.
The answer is h=4 m=54
